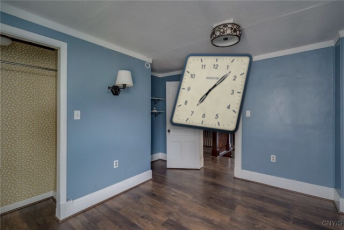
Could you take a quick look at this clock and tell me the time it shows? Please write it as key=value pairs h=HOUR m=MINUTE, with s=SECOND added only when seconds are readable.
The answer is h=7 m=7
